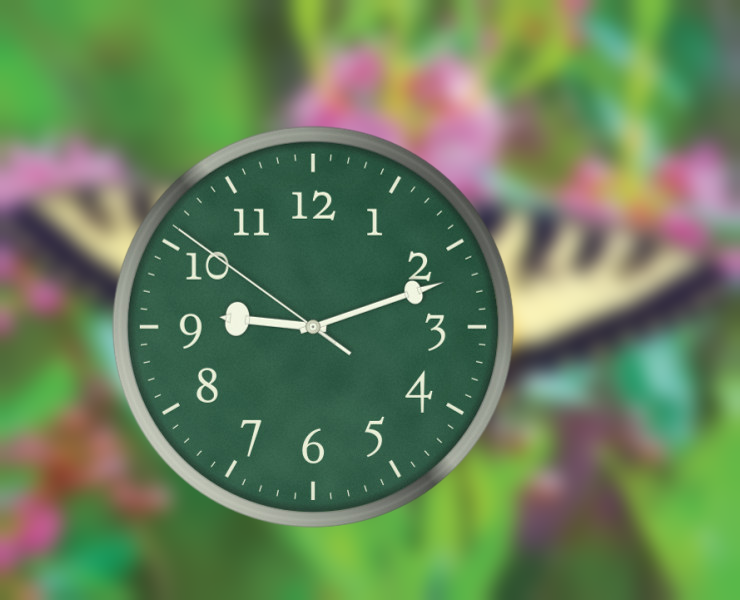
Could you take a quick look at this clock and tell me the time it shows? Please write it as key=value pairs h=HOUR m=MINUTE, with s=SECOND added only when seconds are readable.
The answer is h=9 m=11 s=51
